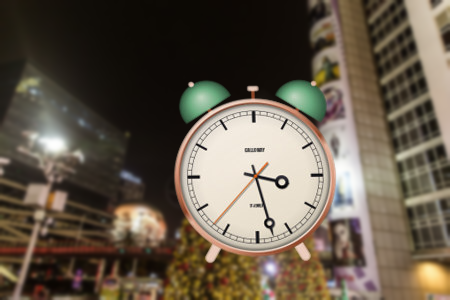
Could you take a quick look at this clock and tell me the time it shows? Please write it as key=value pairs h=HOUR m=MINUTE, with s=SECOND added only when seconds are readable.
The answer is h=3 m=27 s=37
